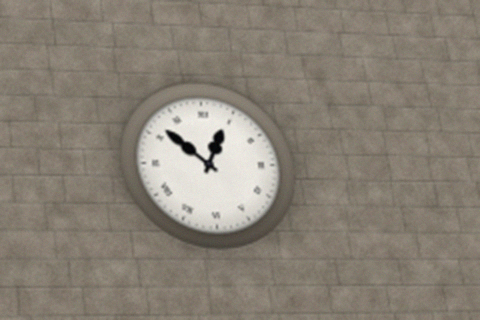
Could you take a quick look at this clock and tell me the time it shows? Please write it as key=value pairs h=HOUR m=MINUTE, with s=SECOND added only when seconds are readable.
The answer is h=12 m=52
